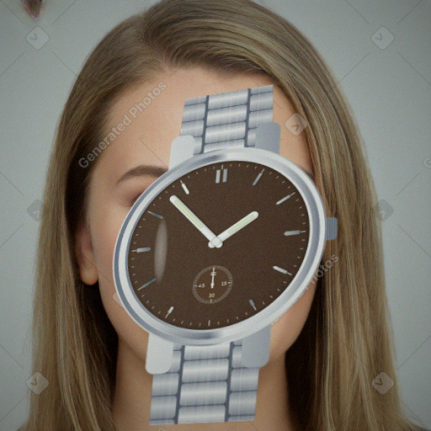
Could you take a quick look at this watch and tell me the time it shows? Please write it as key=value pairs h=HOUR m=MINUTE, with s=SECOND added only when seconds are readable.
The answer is h=1 m=53
